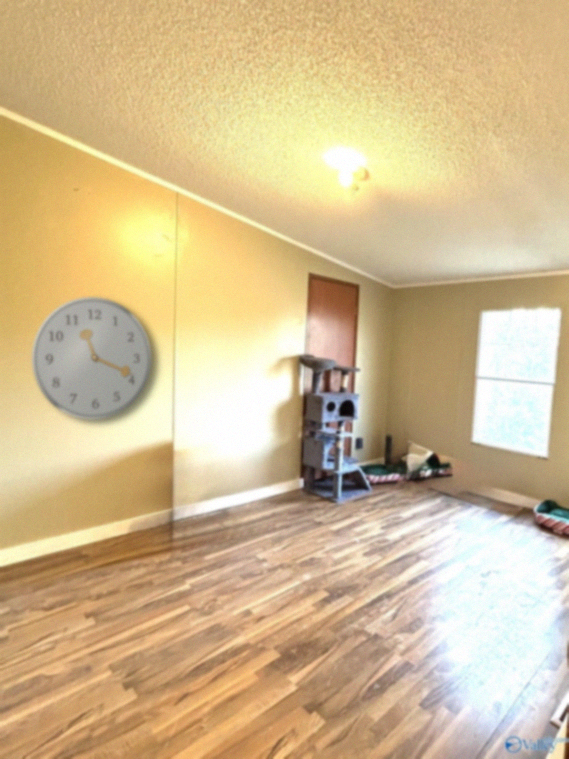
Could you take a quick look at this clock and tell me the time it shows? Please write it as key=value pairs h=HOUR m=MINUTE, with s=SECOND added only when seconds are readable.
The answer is h=11 m=19
